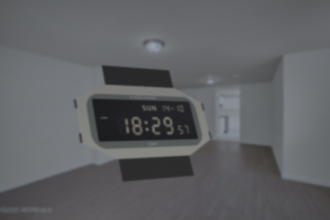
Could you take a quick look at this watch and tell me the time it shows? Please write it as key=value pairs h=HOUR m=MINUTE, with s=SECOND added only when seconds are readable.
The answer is h=18 m=29
